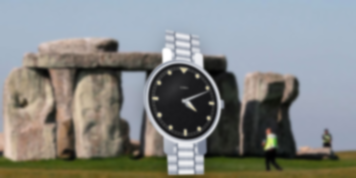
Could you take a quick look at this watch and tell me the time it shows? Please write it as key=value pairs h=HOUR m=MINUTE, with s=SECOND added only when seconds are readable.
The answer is h=4 m=11
